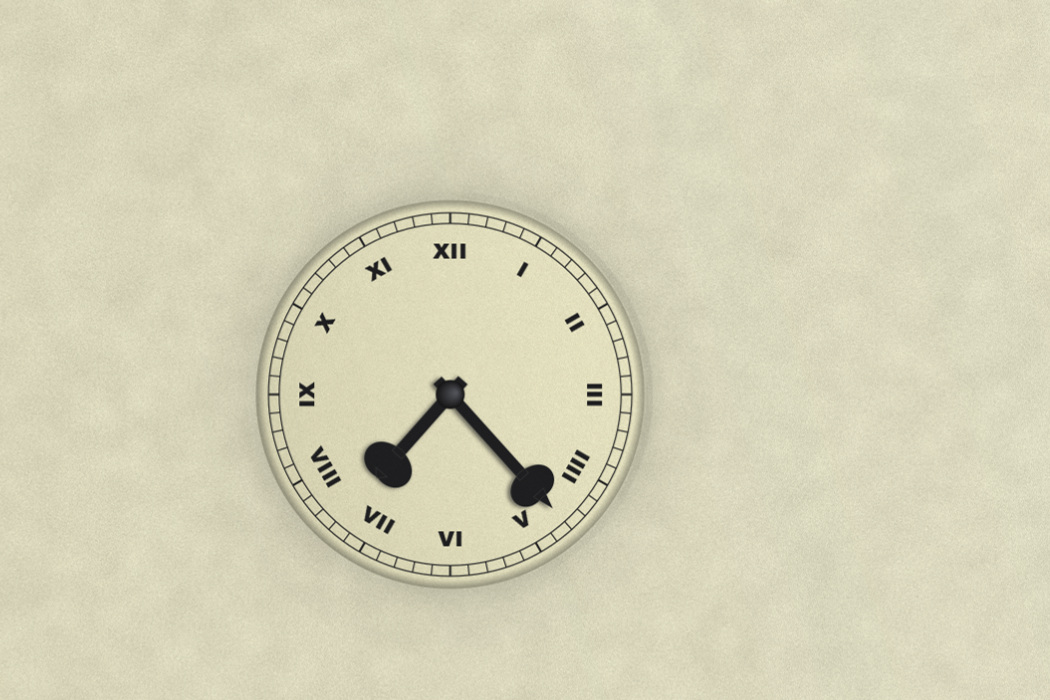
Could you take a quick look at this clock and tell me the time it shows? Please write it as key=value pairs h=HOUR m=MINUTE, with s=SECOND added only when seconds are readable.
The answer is h=7 m=23
